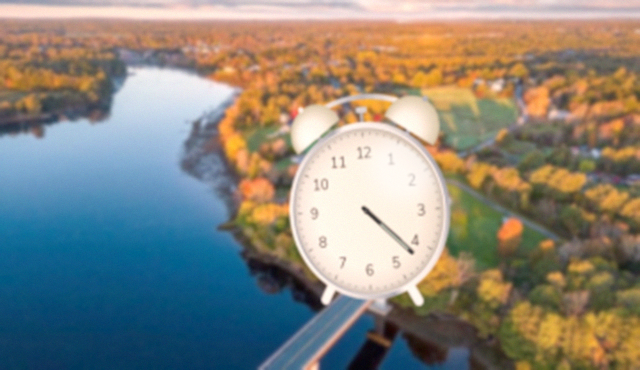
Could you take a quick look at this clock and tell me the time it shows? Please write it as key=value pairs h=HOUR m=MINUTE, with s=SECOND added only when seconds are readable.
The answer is h=4 m=22
